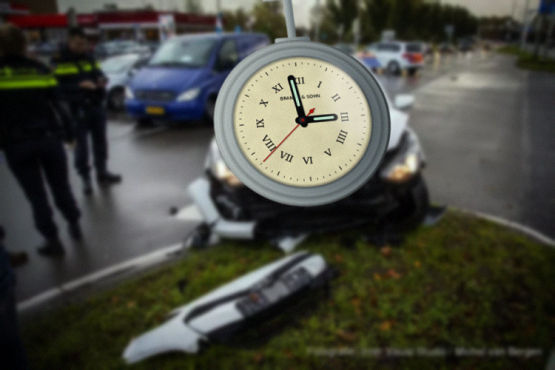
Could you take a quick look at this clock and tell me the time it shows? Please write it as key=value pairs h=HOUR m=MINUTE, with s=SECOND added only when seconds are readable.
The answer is h=2 m=58 s=38
